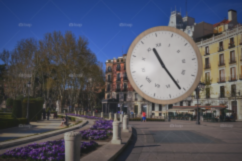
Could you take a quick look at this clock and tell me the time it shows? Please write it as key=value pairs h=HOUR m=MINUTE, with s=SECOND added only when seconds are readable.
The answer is h=11 m=26
